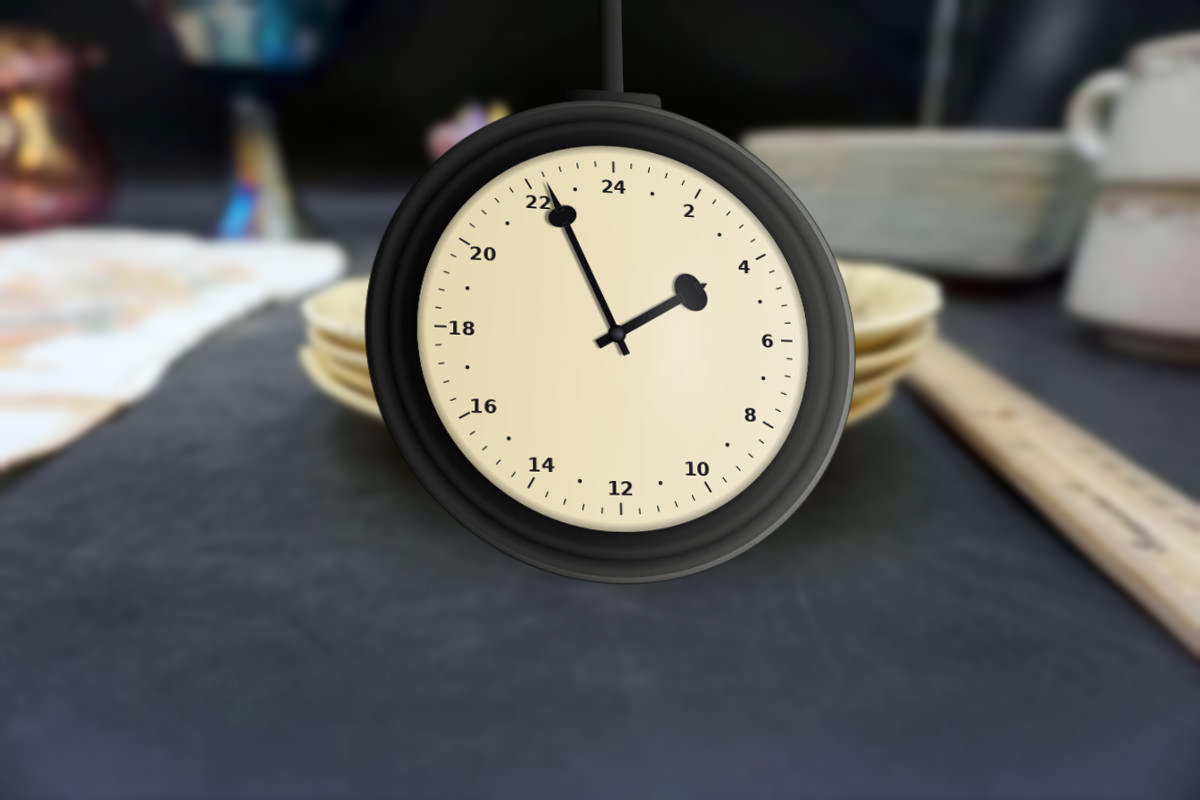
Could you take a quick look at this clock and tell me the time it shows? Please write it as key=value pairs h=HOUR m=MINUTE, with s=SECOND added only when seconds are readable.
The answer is h=3 m=56
